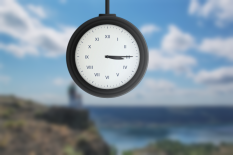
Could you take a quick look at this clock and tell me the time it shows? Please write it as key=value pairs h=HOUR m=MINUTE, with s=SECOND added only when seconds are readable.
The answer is h=3 m=15
